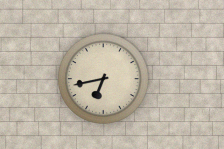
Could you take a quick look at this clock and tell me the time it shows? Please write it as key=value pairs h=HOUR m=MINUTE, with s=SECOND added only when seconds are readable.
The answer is h=6 m=43
